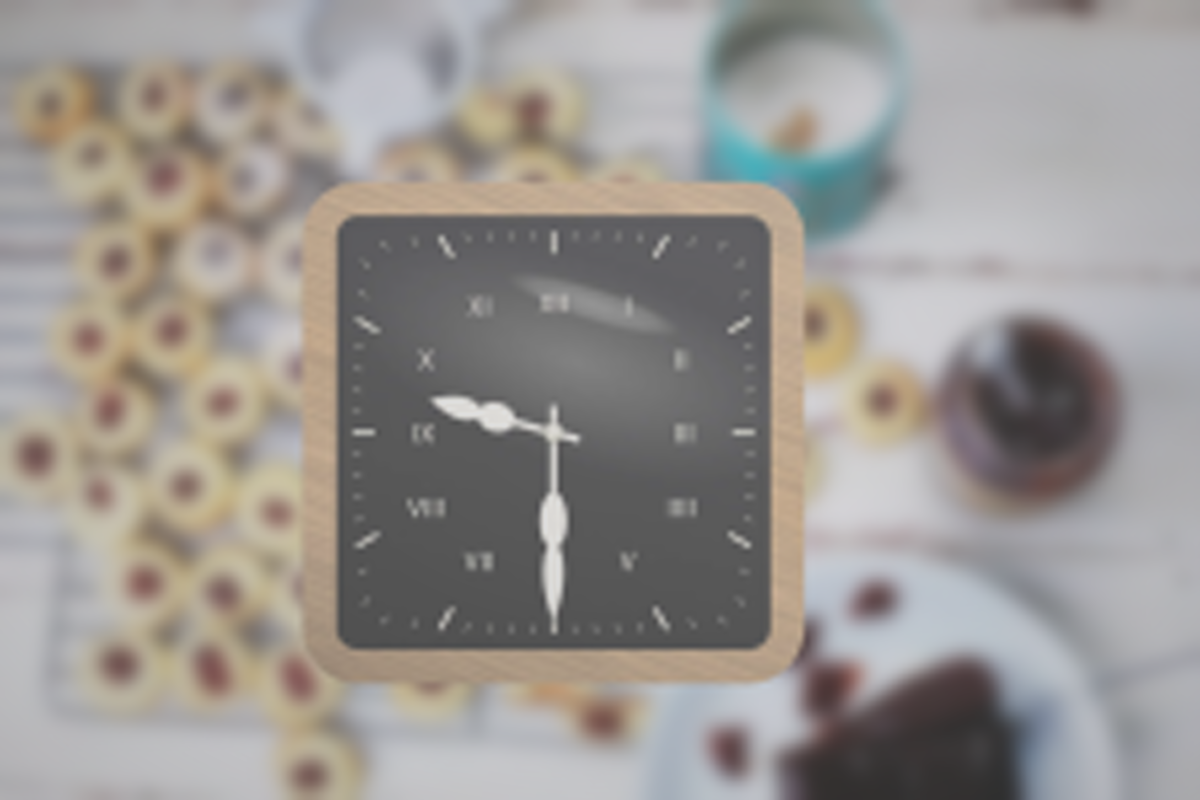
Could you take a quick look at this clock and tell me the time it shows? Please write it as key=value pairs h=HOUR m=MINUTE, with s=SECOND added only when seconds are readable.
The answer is h=9 m=30
